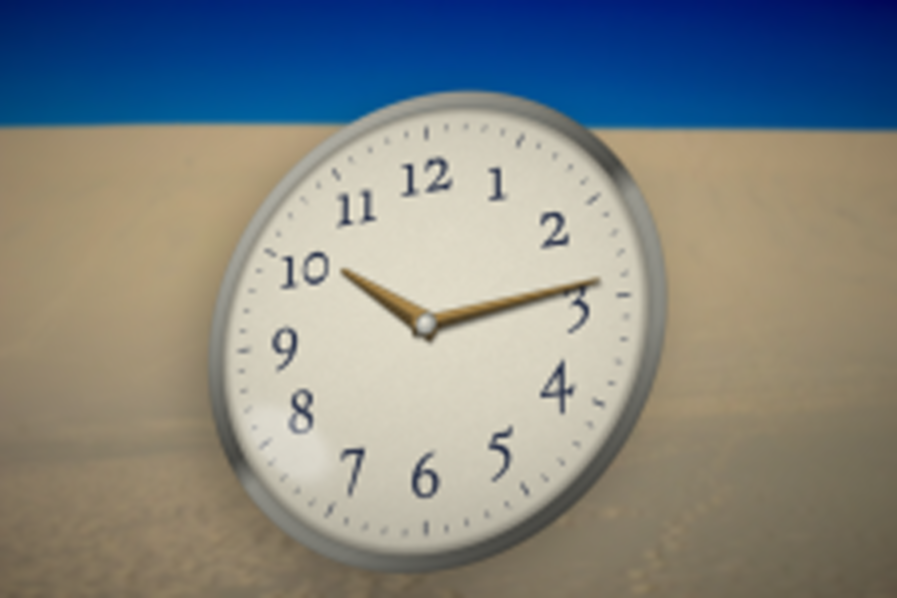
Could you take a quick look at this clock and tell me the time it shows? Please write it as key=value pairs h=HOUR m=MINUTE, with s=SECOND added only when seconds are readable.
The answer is h=10 m=14
